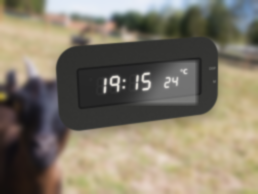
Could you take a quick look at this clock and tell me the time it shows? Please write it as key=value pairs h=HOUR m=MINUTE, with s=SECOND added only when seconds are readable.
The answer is h=19 m=15
